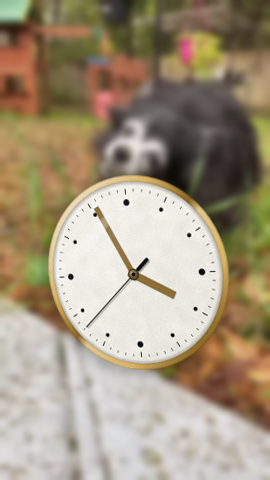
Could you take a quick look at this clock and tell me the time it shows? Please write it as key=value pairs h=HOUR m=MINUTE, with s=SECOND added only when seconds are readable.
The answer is h=3 m=55 s=38
